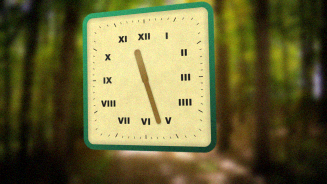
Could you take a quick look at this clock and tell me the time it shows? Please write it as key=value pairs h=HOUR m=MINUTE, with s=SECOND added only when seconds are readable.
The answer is h=11 m=27
